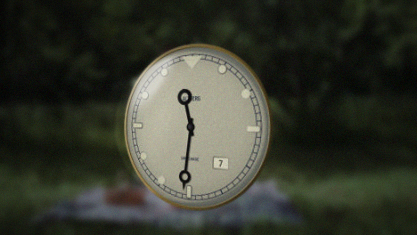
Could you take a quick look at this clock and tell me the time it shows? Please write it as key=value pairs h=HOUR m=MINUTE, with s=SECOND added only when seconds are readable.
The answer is h=11 m=31
